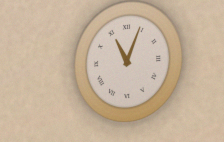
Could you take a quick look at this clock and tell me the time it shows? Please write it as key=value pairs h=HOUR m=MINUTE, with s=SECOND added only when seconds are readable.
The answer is h=11 m=4
